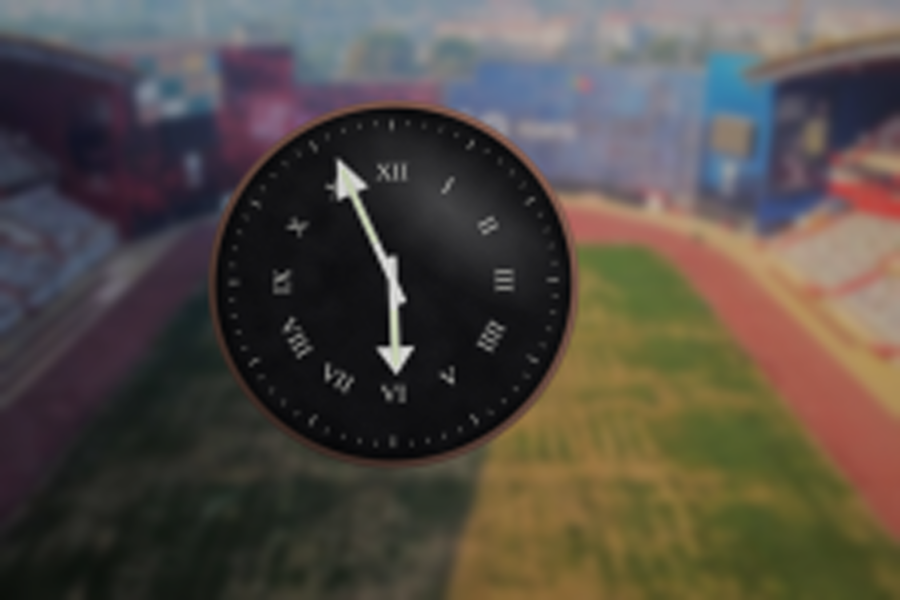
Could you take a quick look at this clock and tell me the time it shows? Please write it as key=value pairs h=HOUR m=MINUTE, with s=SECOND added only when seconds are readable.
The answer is h=5 m=56
